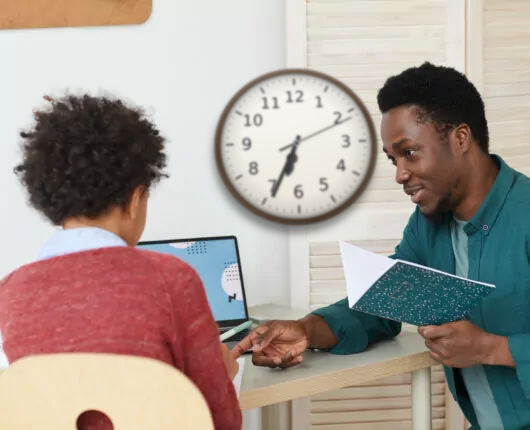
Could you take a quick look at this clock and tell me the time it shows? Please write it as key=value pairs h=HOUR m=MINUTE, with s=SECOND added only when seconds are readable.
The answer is h=6 m=34 s=11
